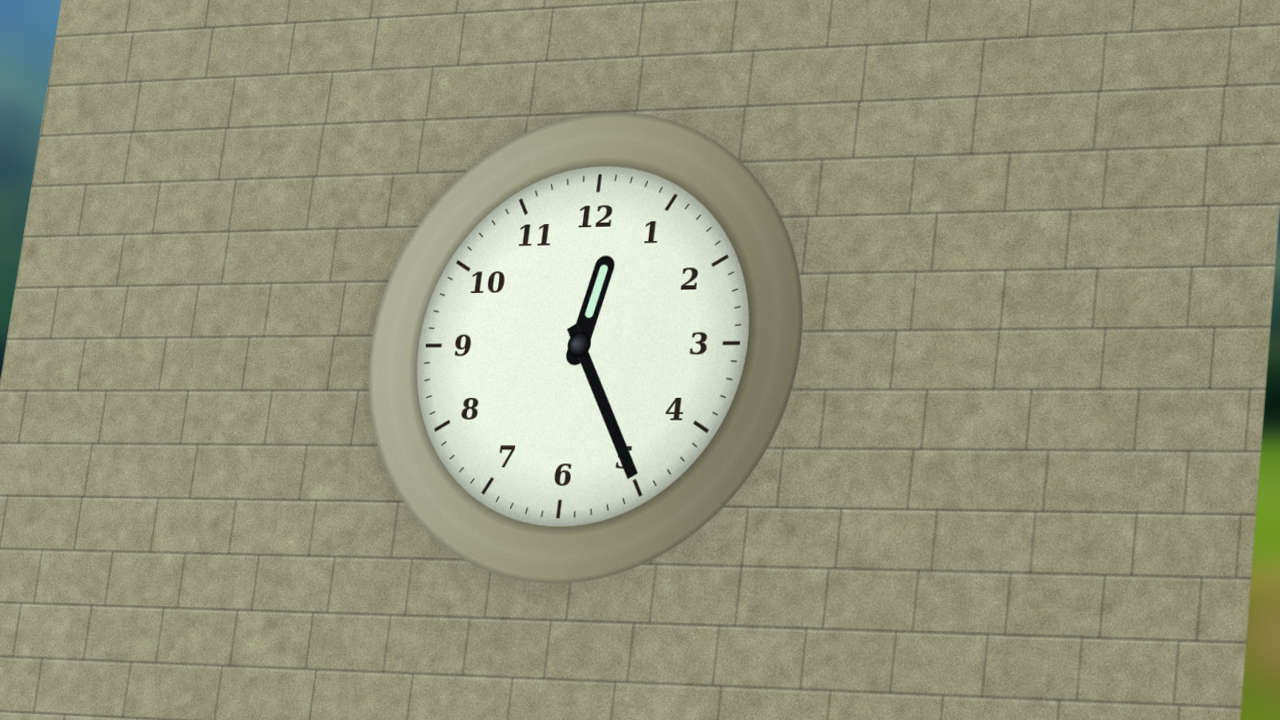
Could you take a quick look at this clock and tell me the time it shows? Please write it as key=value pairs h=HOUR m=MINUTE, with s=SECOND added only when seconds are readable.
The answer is h=12 m=25
